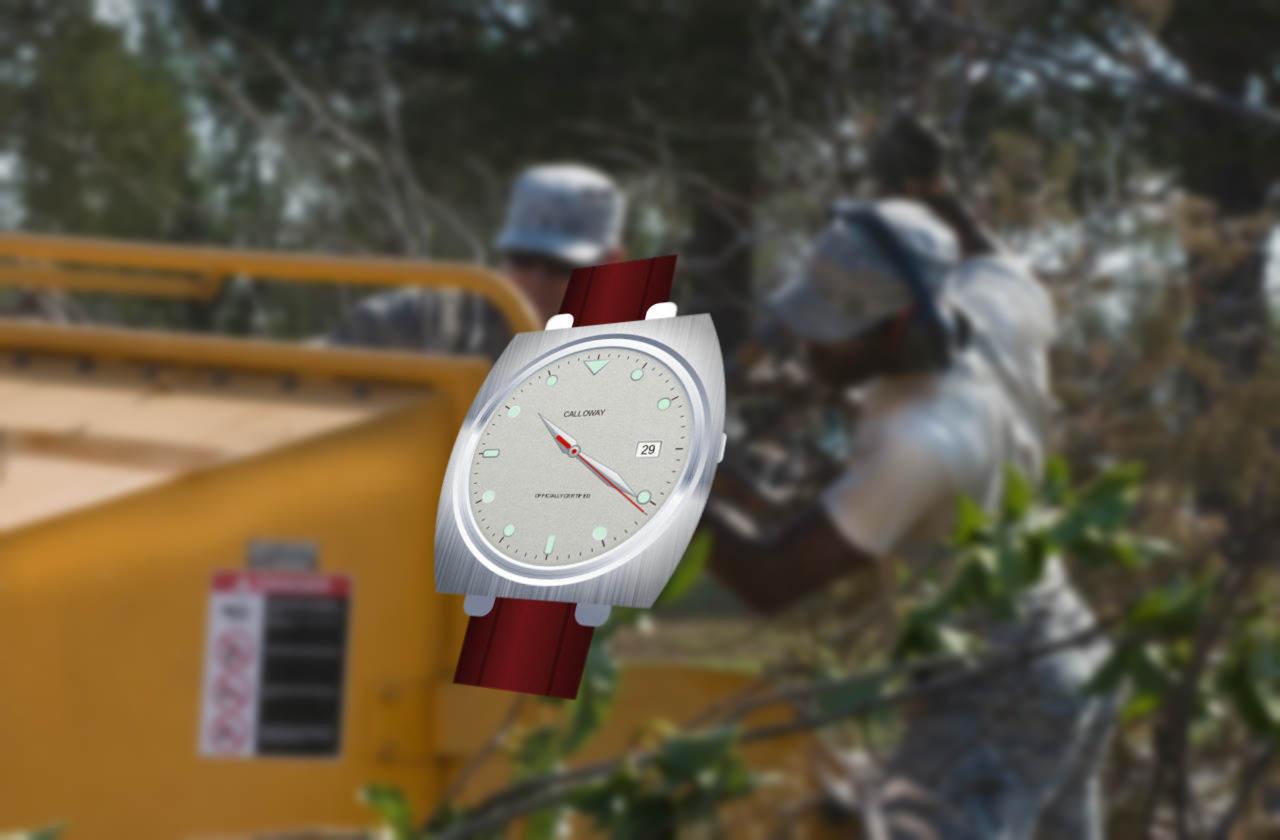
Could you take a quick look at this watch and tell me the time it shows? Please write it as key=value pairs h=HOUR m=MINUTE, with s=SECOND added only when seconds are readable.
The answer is h=10 m=20 s=21
